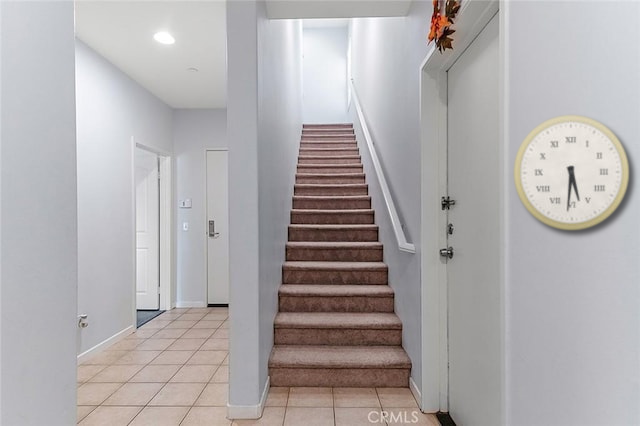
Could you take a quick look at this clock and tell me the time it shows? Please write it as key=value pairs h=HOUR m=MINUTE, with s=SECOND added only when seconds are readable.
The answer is h=5 m=31
